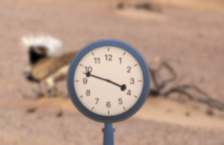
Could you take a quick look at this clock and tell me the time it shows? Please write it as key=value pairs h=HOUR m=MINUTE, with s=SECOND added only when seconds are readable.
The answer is h=3 m=48
